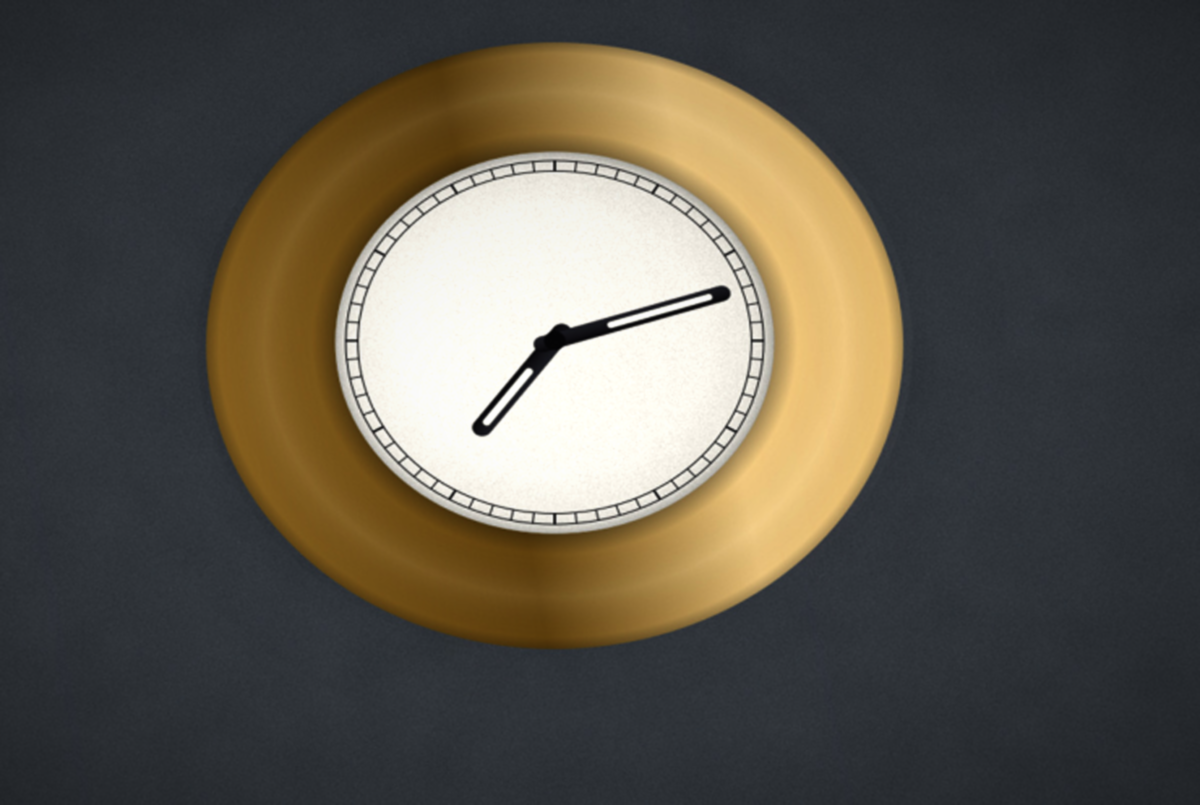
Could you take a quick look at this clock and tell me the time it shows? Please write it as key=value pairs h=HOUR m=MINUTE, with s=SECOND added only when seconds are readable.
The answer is h=7 m=12
